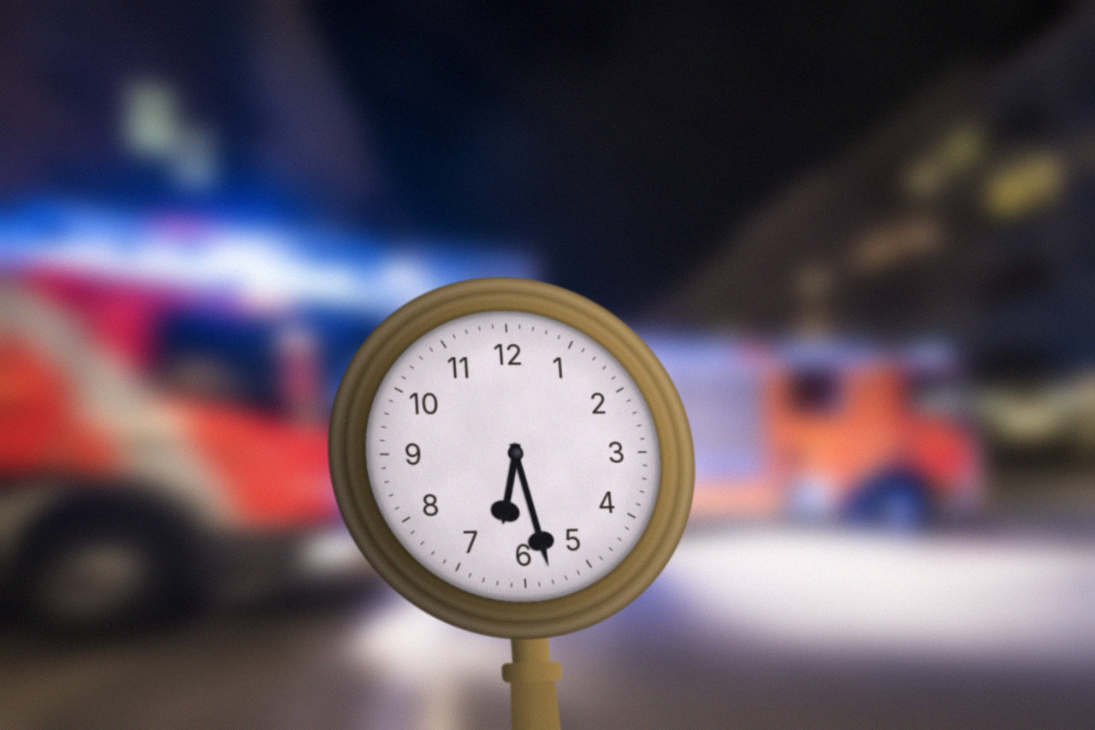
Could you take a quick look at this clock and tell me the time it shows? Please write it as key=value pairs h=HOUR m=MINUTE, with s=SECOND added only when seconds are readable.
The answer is h=6 m=28
